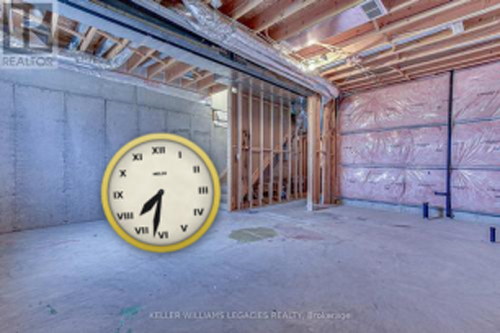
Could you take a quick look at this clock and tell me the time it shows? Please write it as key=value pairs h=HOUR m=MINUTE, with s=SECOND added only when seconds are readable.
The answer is h=7 m=32
